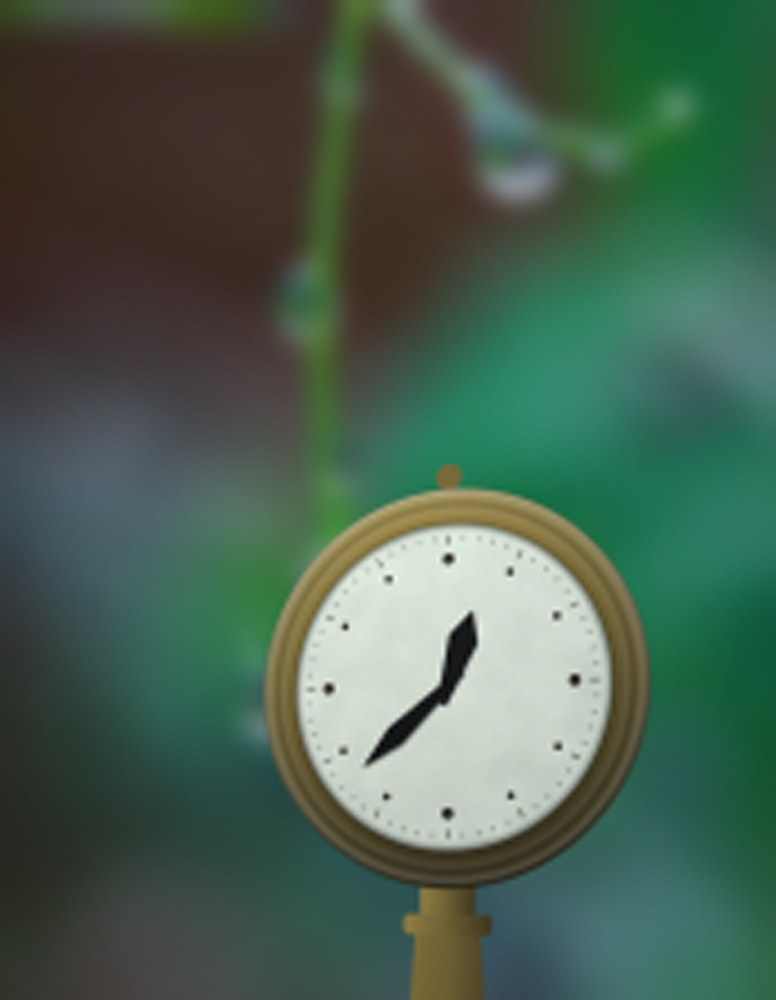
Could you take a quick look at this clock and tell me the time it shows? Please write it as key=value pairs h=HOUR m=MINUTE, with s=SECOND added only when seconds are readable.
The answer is h=12 m=38
